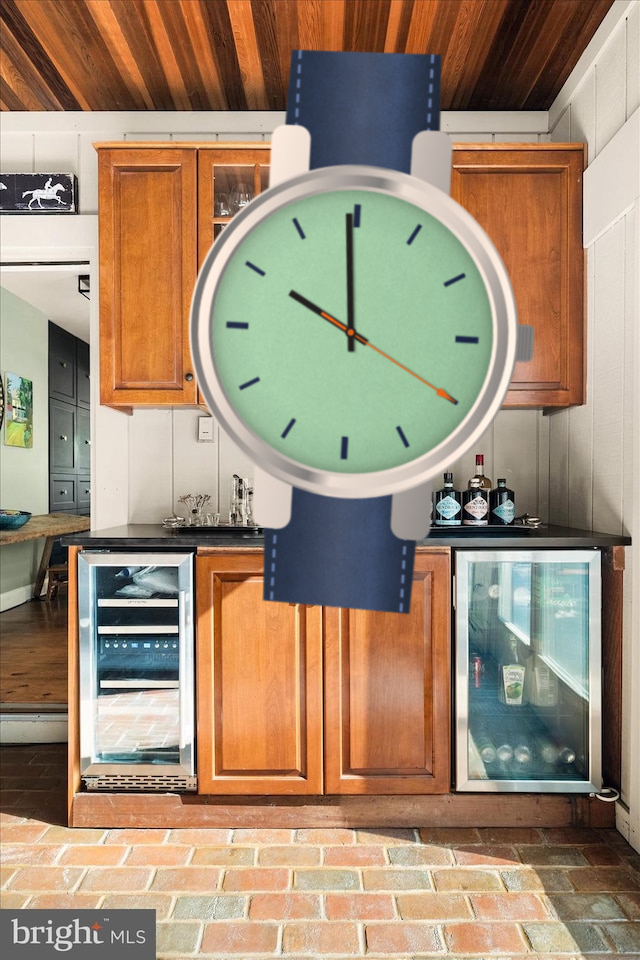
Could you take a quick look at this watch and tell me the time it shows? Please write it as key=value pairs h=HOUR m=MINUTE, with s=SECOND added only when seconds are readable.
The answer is h=9 m=59 s=20
